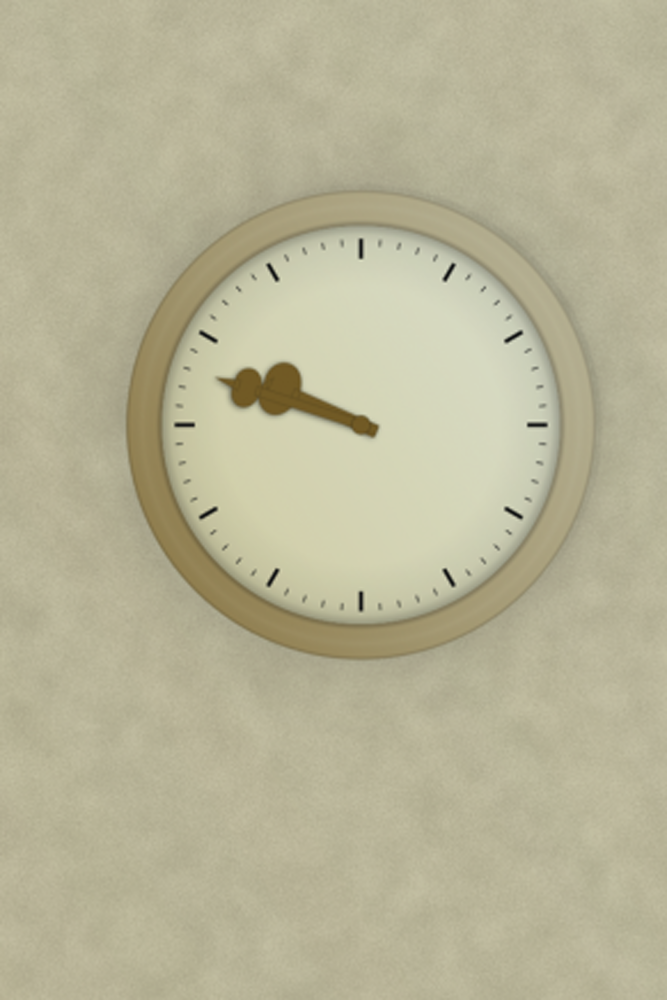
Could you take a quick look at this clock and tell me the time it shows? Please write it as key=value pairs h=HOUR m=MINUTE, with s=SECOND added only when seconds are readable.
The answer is h=9 m=48
